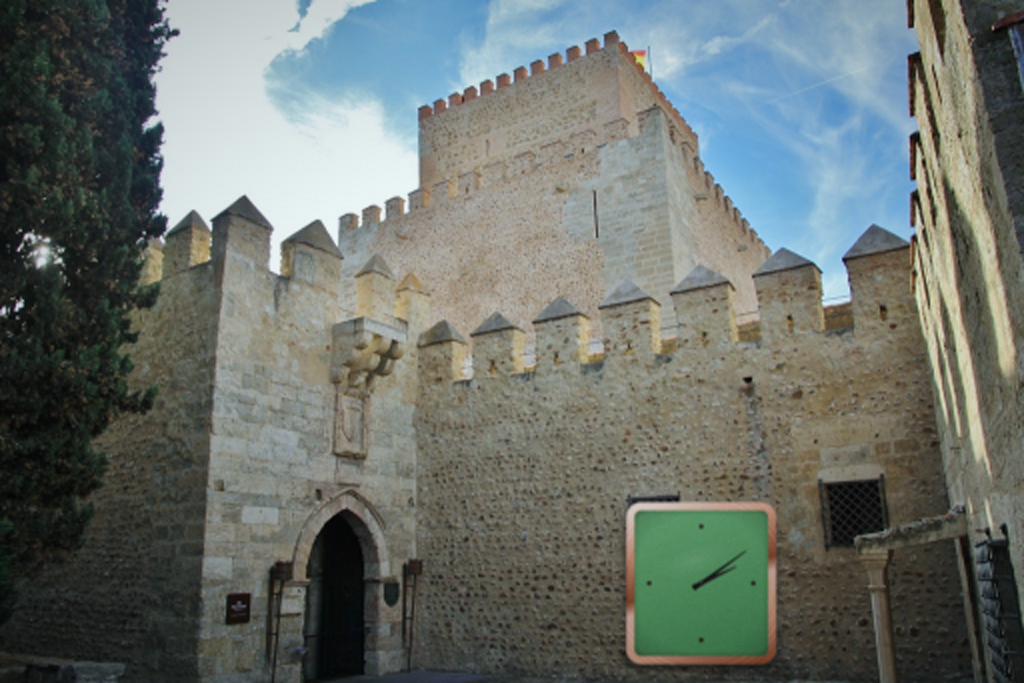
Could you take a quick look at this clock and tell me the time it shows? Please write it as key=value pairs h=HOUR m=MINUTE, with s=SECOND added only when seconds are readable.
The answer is h=2 m=9
